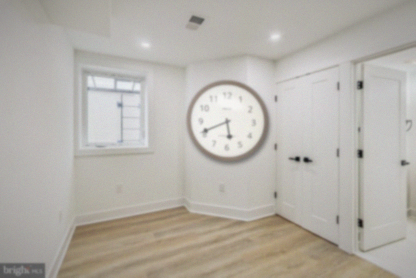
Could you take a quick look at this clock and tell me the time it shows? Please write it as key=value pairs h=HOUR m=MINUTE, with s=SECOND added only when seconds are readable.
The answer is h=5 m=41
